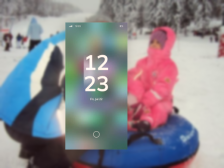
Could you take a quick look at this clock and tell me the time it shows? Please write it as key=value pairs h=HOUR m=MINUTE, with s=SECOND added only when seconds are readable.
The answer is h=12 m=23
